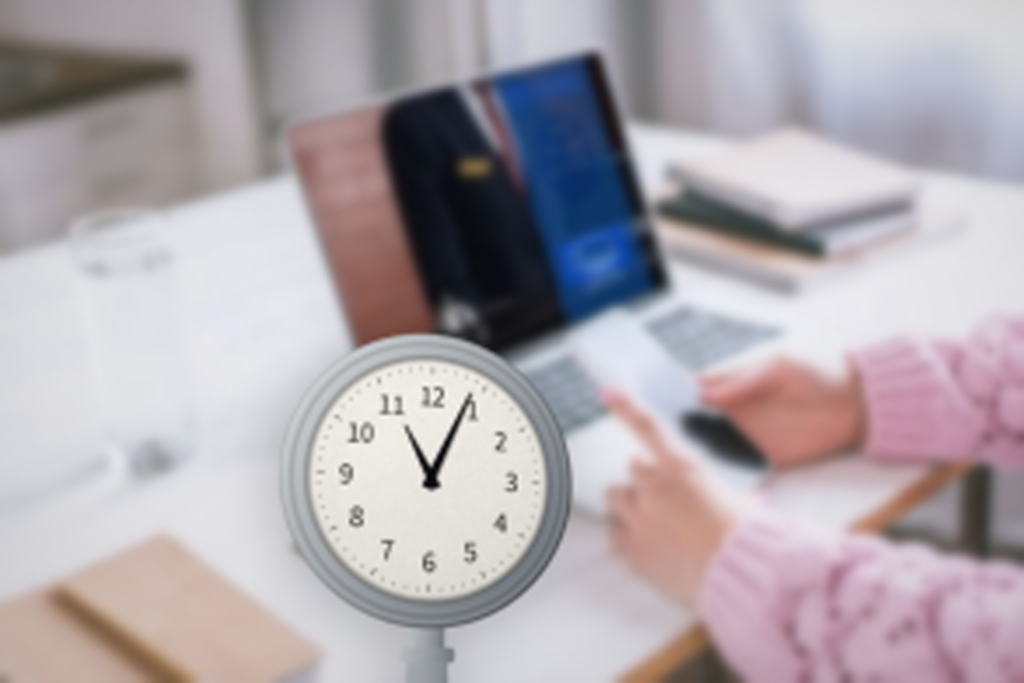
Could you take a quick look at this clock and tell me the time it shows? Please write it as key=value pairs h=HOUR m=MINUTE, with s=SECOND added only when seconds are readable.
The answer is h=11 m=4
